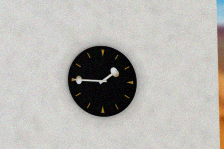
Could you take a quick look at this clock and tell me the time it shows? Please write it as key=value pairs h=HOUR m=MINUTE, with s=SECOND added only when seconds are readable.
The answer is h=1 m=45
